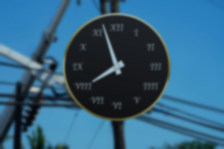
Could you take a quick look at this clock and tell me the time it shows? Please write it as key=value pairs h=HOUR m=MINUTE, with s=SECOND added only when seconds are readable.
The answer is h=7 m=57
